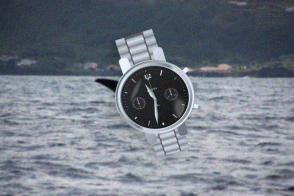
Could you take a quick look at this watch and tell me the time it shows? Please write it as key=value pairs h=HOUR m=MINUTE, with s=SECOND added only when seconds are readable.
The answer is h=11 m=32
